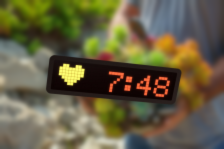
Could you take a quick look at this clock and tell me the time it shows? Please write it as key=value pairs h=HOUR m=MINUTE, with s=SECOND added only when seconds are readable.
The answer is h=7 m=48
